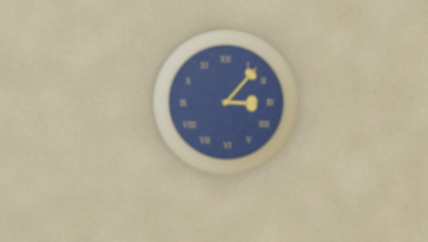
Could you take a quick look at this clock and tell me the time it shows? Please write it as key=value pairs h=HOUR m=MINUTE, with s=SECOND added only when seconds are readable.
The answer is h=3 m=7
